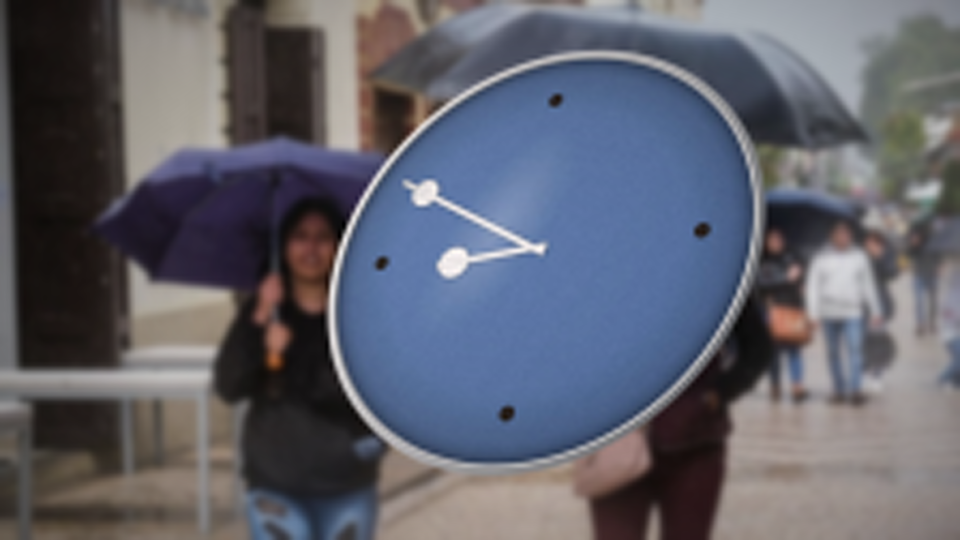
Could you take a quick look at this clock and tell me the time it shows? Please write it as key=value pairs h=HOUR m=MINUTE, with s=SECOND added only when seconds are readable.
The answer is h=8 m=50
